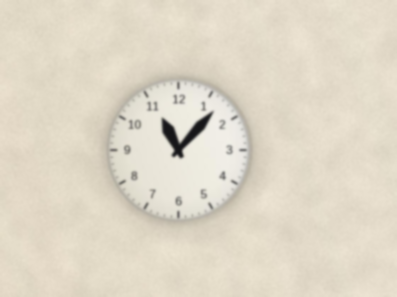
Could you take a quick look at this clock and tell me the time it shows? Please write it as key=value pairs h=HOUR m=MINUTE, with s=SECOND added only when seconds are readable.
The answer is h=11 m=7
